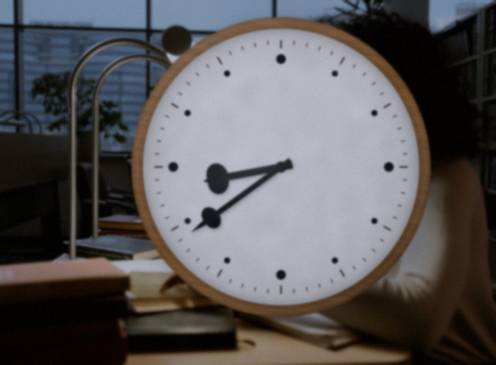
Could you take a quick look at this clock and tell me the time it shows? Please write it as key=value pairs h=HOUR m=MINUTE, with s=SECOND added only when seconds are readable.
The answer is h=8 m=39
